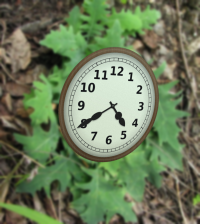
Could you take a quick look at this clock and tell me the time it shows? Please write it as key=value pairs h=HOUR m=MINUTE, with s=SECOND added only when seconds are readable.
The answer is h=4 m=40
